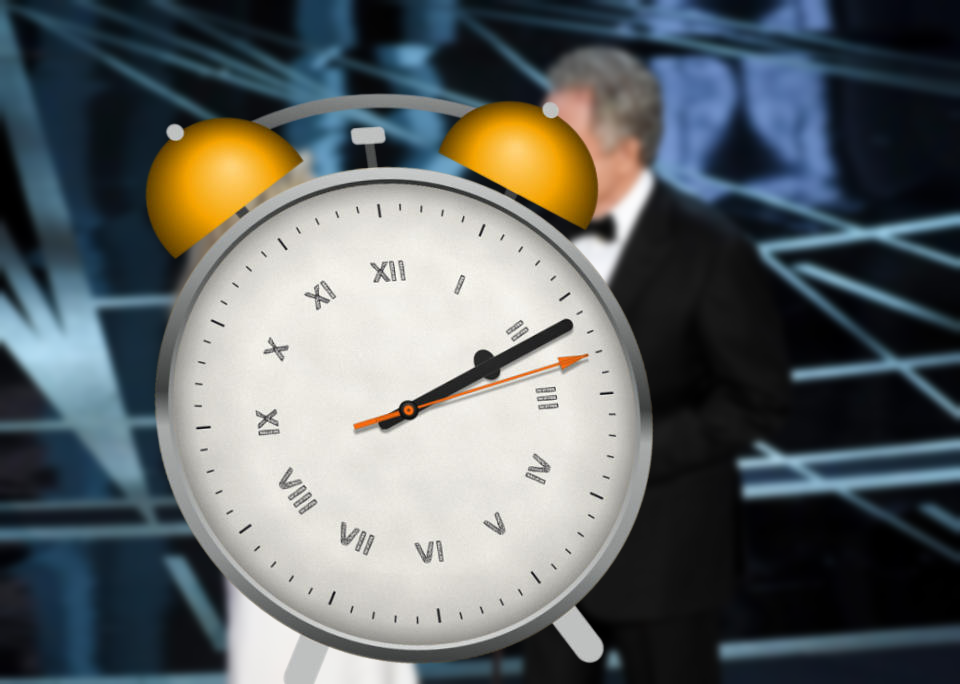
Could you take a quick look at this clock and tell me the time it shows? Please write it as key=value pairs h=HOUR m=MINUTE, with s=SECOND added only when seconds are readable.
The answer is h=2 m=11 s=13
